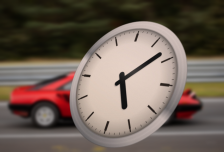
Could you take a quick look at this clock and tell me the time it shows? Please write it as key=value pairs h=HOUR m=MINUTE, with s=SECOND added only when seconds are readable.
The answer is h=5 m=8
